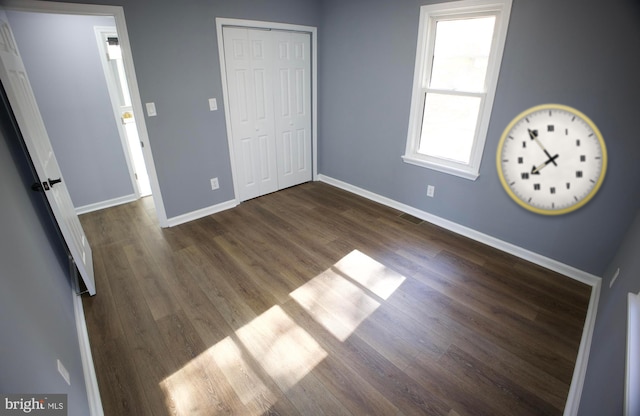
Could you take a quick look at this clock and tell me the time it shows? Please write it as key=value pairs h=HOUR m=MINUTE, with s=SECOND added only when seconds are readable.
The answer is h=7 m=54
